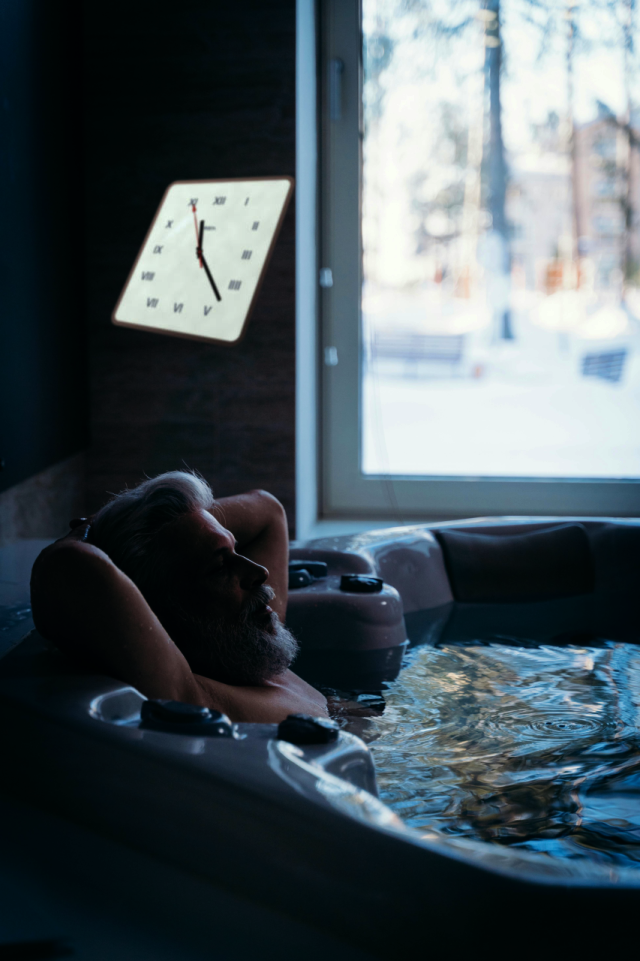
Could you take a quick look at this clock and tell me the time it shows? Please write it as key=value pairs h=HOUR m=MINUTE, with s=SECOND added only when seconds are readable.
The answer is h=11 m=22 s=55
